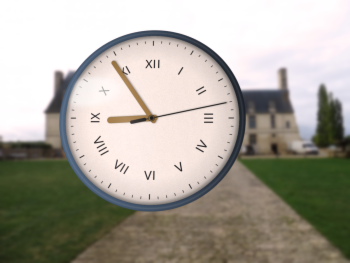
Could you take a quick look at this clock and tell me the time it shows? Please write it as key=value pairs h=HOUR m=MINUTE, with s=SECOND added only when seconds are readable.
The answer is h=8 m=54 s=13
